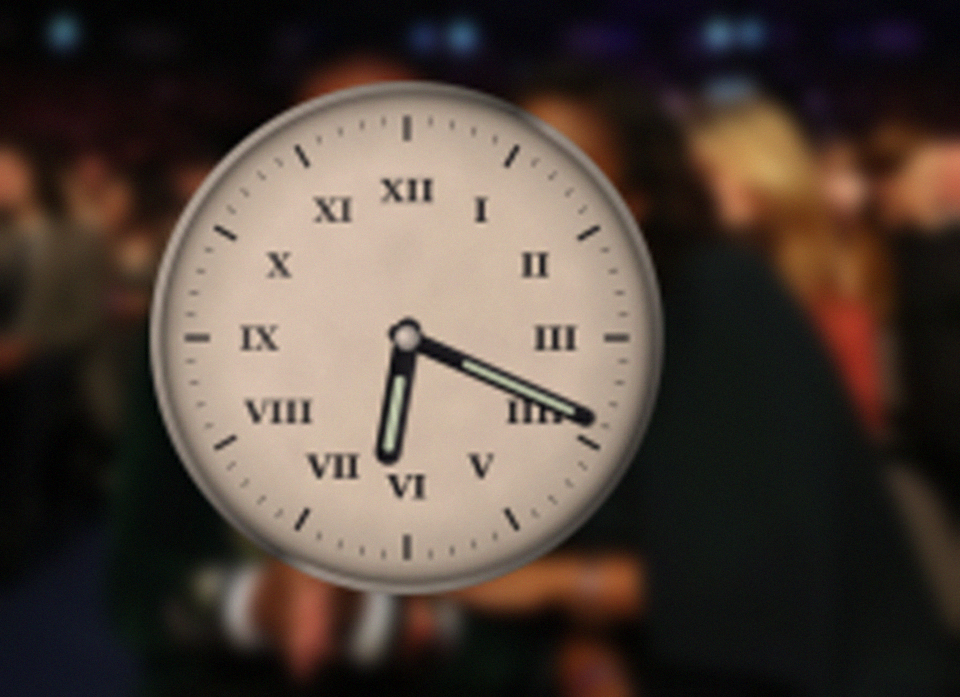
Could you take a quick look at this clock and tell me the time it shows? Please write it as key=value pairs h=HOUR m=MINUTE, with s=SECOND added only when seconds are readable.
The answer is h=6 m=19
